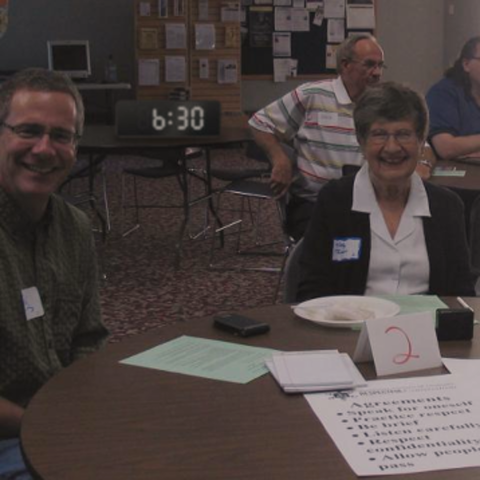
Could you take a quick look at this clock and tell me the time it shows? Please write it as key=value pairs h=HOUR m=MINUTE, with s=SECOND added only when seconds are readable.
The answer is h=6 m=30
